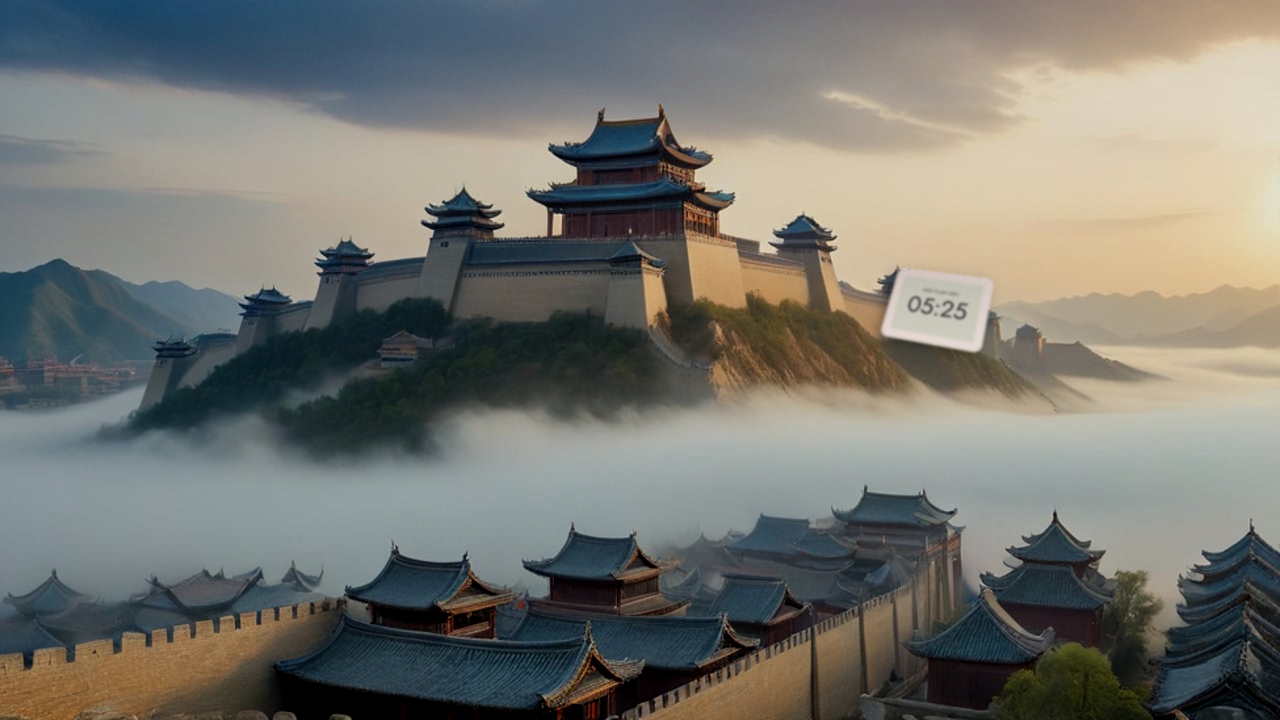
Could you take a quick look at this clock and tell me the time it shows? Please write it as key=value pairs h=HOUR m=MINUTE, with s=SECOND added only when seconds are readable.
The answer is h=5 m=25
